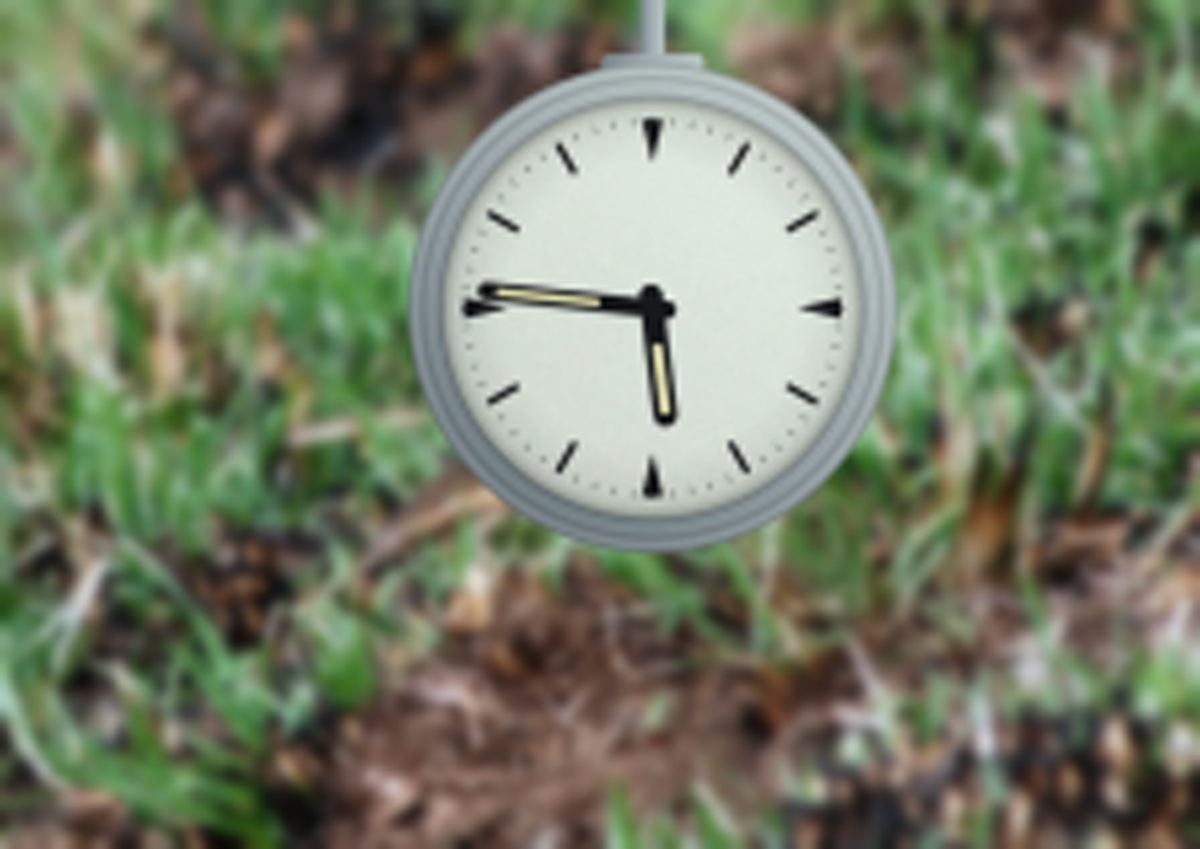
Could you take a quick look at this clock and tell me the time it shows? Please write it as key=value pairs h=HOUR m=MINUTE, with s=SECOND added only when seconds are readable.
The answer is h=5 m=46
